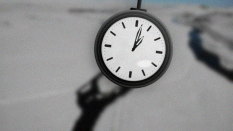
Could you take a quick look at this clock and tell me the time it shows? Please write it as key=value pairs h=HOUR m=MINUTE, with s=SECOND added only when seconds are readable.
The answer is h=1 m=2
